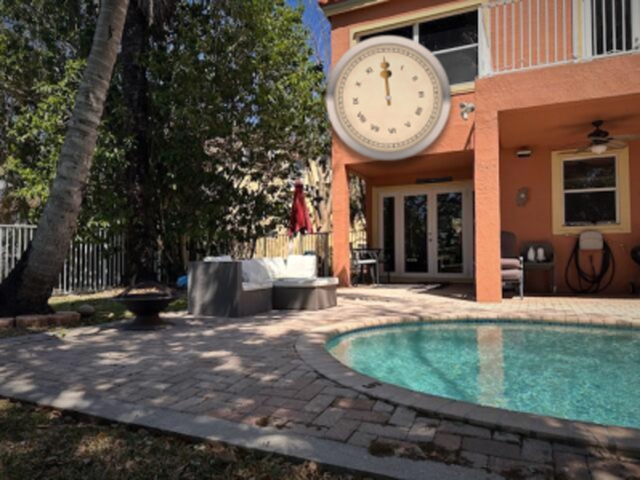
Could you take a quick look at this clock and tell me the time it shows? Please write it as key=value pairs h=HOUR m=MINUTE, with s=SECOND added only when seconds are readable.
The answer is h=12 m=0
